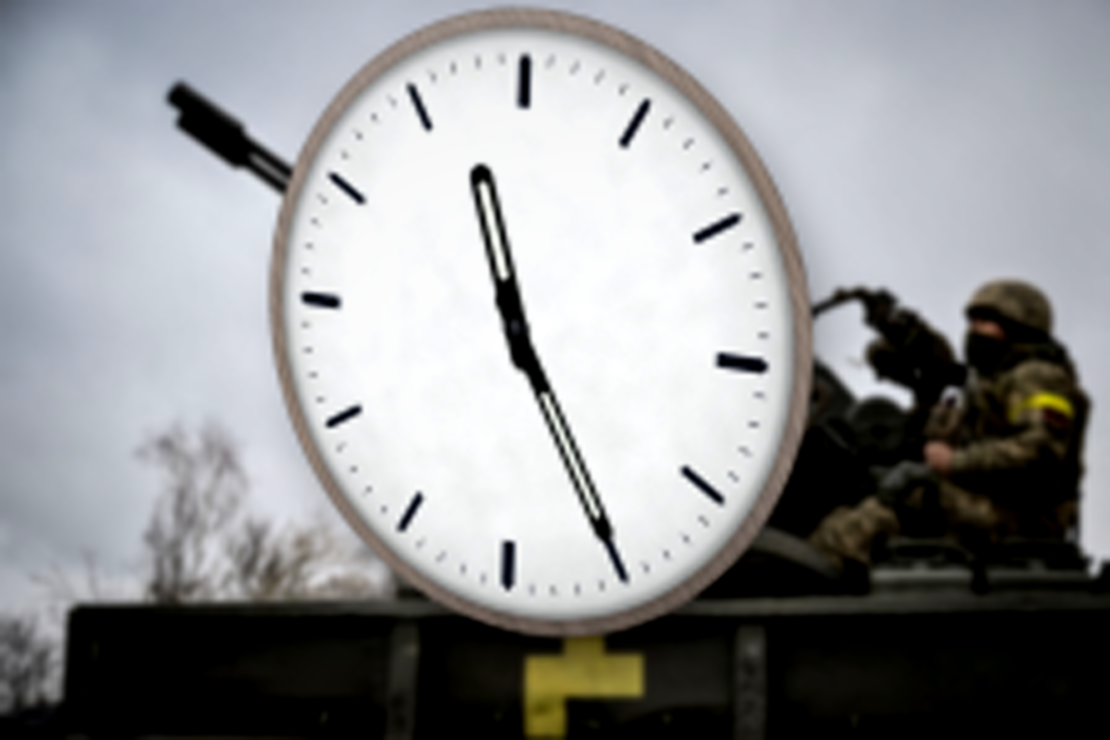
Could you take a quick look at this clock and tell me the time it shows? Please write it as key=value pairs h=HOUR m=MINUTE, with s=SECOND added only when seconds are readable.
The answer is h=11 m=25
